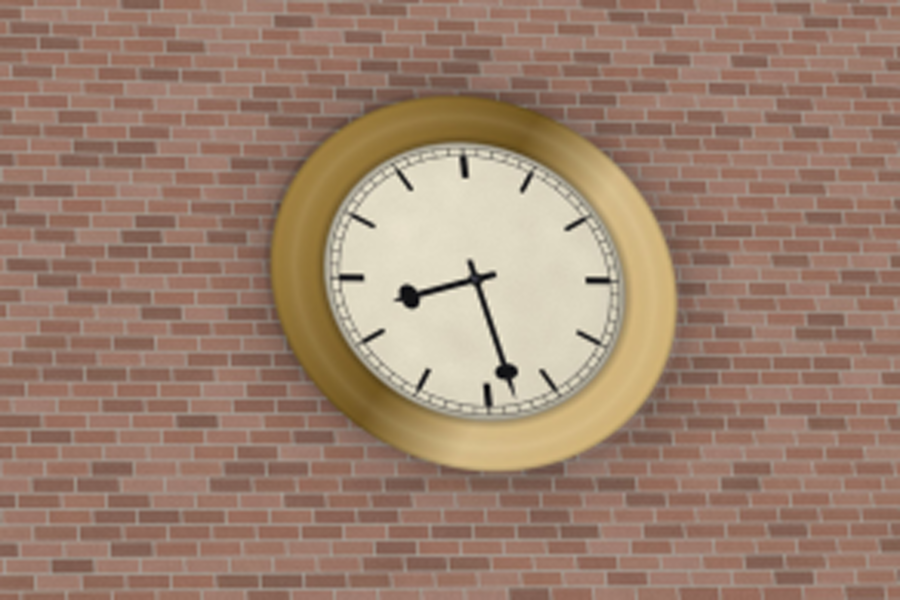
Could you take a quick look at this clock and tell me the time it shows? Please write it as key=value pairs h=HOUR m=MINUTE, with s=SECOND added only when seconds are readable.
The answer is h=8 m=28
